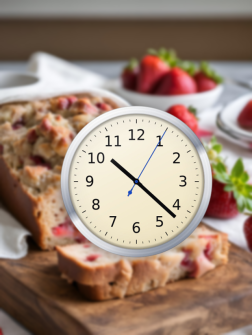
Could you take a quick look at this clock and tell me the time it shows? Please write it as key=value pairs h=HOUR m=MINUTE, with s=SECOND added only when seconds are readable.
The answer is h=10 m=22 s=5
